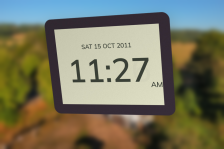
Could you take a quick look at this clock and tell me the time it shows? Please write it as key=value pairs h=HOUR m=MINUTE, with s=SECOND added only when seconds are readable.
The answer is h=11 m=27
